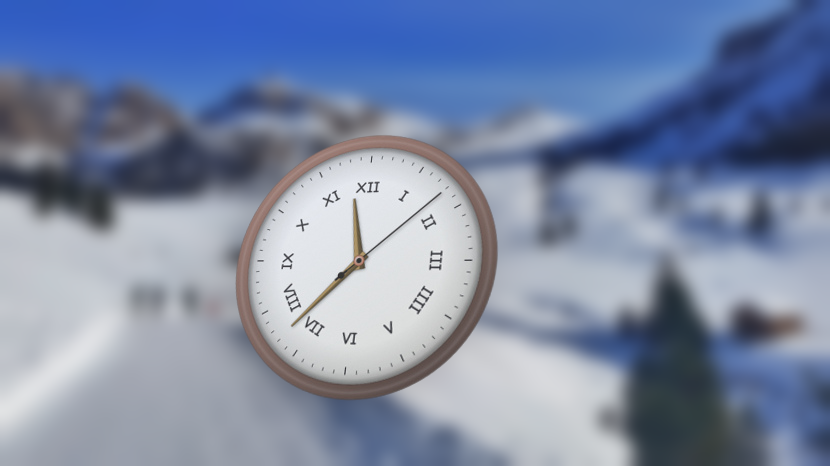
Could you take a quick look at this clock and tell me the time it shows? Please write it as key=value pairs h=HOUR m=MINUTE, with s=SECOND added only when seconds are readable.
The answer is h=11 m=37 s=8
